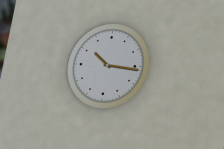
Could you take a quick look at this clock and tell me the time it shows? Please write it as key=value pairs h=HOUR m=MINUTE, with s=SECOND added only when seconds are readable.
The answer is h=10 m=16
